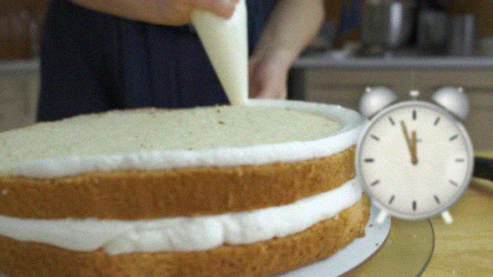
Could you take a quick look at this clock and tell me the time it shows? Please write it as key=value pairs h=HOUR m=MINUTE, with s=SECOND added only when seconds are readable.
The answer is h=11 m=57
